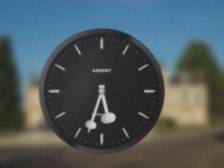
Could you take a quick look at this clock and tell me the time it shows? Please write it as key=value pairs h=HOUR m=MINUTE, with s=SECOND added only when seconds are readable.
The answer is h=5 m=33
